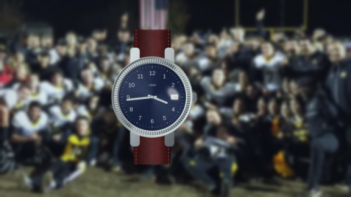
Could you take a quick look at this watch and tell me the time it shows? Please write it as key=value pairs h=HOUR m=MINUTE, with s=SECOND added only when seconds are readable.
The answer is h=3 m=44
